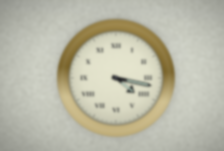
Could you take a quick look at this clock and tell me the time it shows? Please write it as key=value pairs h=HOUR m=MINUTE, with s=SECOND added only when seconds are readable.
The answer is h=4 m=17
